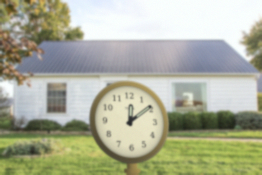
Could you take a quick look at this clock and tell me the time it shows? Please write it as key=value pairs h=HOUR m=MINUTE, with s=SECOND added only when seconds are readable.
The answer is h=12 m=9
